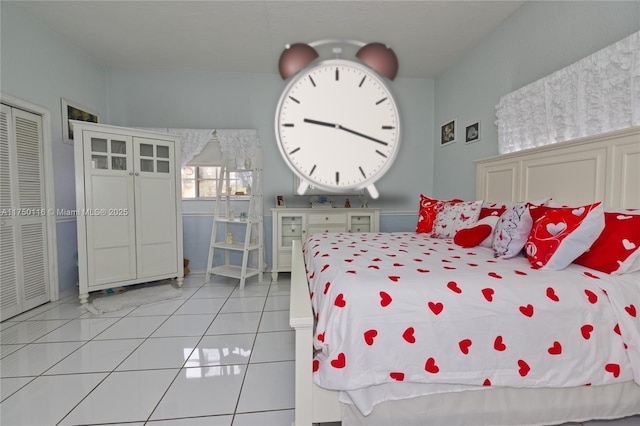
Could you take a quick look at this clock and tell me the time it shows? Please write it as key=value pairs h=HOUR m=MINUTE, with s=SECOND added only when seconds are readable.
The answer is h=9 m=18
